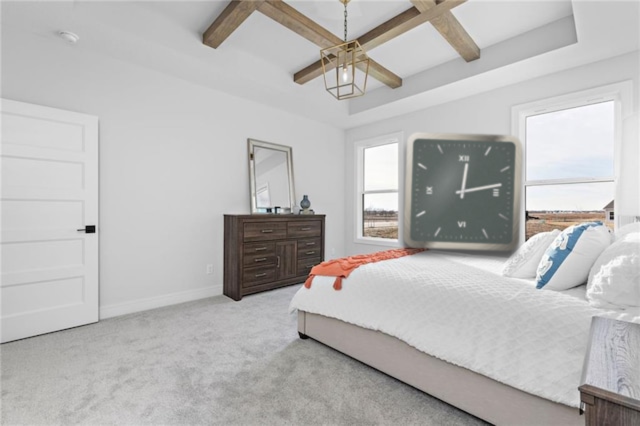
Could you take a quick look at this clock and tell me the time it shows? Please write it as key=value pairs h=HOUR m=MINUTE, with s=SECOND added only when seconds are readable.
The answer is h=12 m=13
